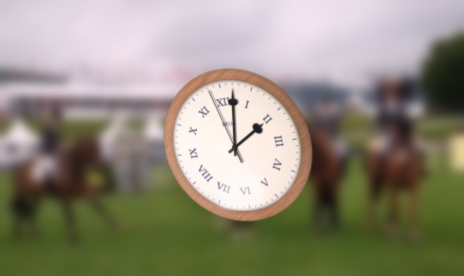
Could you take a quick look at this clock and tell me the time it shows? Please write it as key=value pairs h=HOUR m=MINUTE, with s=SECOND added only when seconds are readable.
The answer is h=2 m=1 s=58
